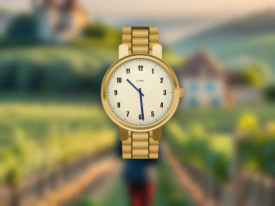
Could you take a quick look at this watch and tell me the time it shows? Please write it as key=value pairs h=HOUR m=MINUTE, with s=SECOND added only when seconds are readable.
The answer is h=10 m=29
